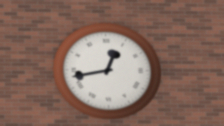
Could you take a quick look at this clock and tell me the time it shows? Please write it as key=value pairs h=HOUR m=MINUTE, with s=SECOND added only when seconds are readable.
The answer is h=12 m=43
